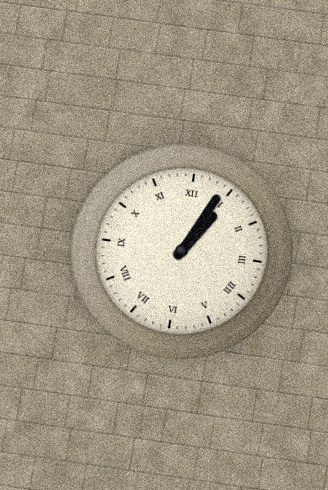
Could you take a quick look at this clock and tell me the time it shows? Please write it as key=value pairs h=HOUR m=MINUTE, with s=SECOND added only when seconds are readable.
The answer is h=1 m=4
